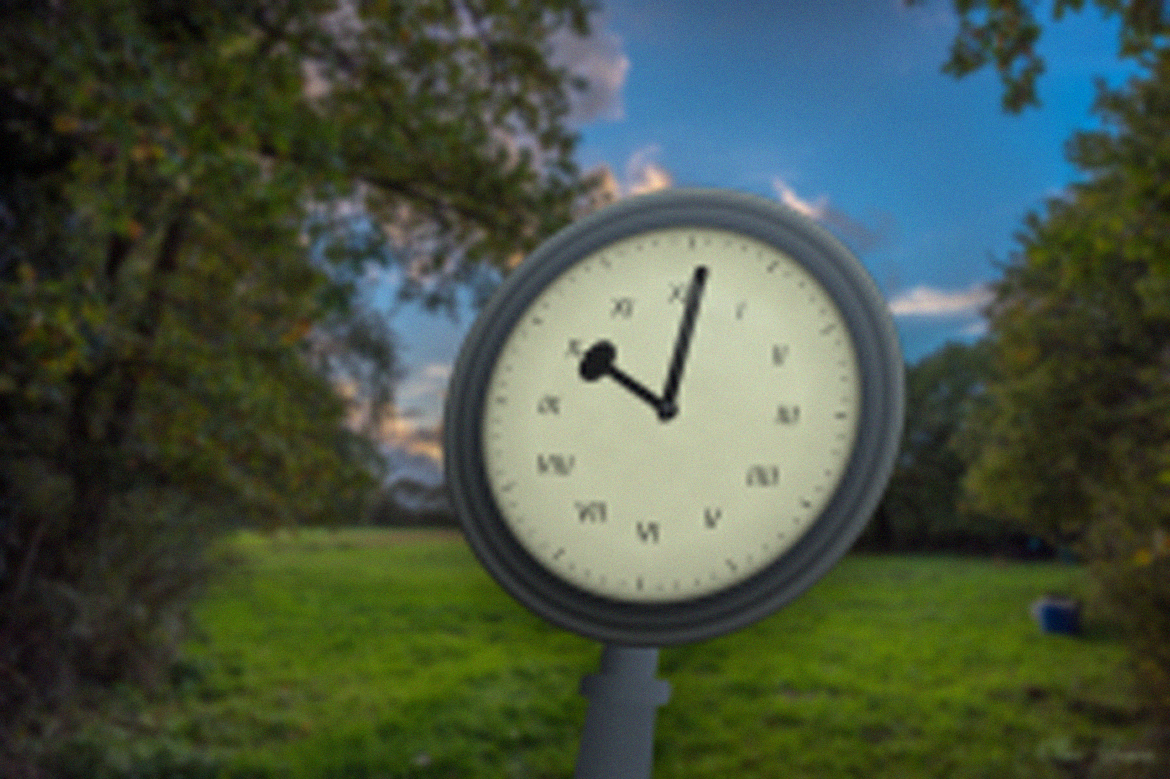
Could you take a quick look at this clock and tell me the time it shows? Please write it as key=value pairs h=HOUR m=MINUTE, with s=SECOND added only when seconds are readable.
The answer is h=10 m=1
